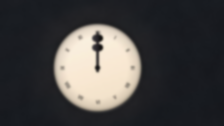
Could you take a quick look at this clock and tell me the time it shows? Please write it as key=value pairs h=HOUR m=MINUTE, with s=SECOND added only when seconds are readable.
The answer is h=12 m=0
